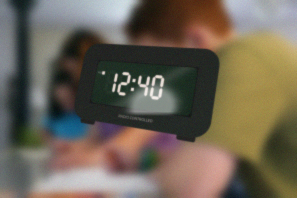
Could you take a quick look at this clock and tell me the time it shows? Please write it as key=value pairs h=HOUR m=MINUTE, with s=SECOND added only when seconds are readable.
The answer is h=12 m=40
